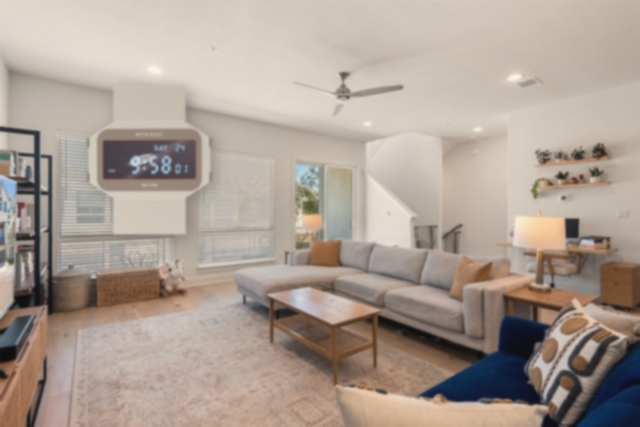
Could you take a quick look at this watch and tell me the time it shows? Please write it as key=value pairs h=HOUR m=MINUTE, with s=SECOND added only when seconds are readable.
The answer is h=9 m=58
